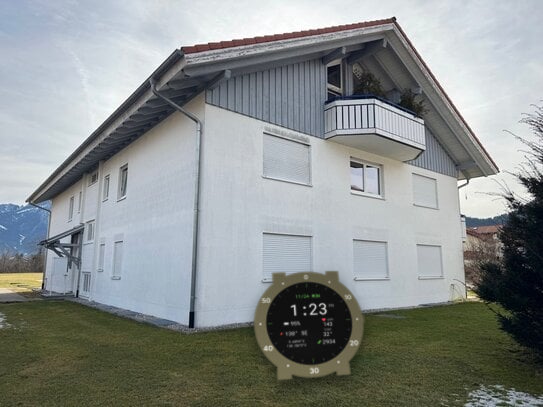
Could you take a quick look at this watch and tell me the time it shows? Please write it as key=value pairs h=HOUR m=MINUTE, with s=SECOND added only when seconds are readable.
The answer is h=1 m=23
